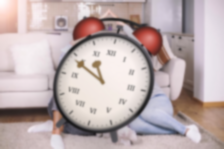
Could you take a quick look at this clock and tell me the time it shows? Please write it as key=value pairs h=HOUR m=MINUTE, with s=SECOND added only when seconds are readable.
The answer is h=10 m=49
